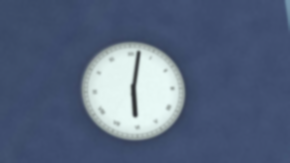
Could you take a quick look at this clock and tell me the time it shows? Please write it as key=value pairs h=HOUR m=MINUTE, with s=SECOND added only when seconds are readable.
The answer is h=6 m=2
